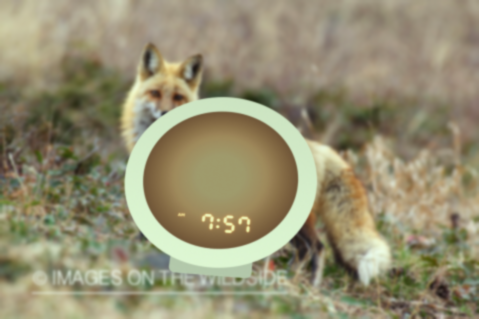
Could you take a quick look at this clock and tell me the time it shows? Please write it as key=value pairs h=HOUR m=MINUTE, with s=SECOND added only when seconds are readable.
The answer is h=7 m=57
